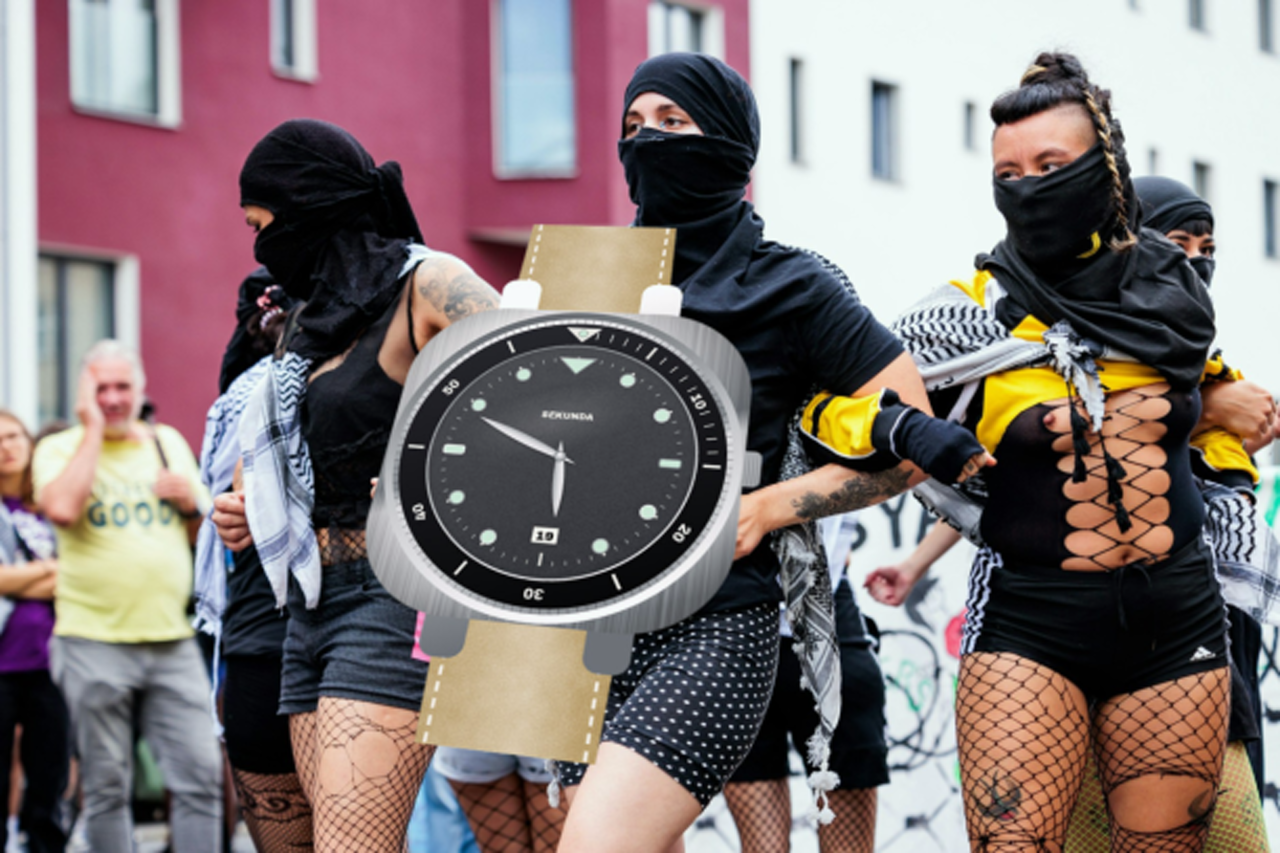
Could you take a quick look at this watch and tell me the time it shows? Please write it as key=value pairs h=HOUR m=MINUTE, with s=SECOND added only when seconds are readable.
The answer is h=5 m=49
